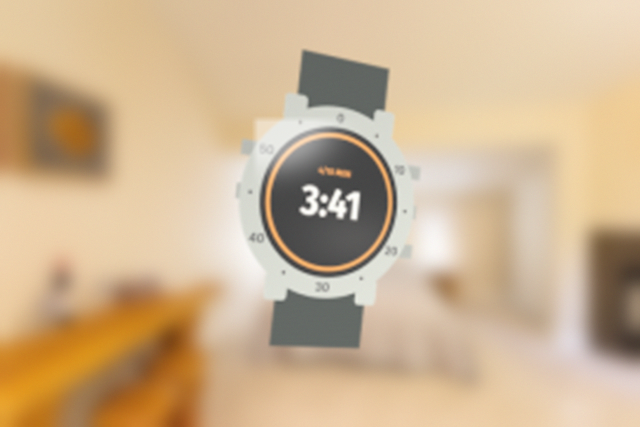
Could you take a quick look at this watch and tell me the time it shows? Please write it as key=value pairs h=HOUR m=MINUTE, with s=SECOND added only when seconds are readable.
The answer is h=3 m=41
